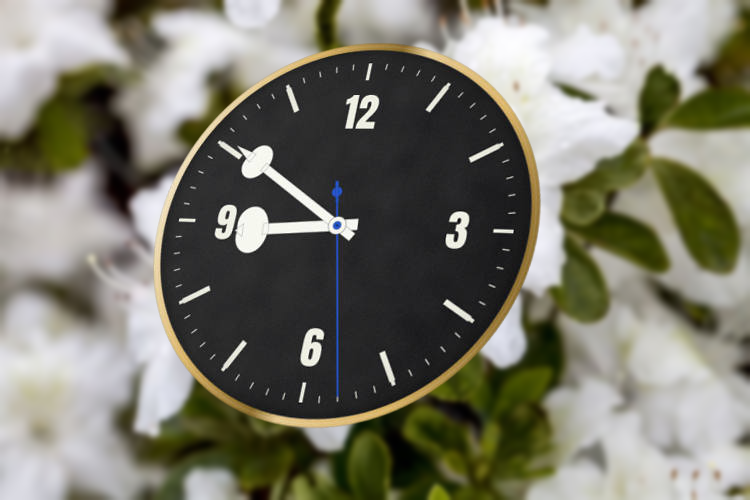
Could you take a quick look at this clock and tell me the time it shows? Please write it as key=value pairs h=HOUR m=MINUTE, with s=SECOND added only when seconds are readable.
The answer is h=8 m=50 s=28
